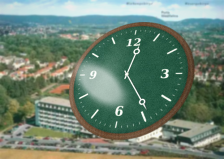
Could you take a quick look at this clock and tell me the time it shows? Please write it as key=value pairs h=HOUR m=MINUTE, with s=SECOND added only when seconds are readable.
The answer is h=12 m=24
